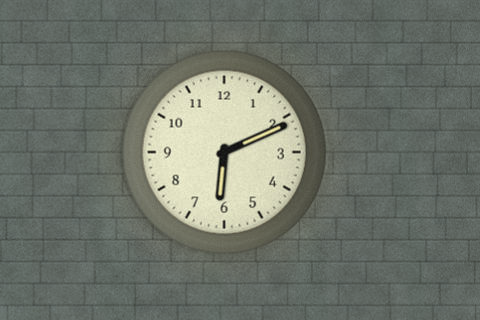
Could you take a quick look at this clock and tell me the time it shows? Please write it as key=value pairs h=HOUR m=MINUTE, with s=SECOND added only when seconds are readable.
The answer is h=6 m=11
